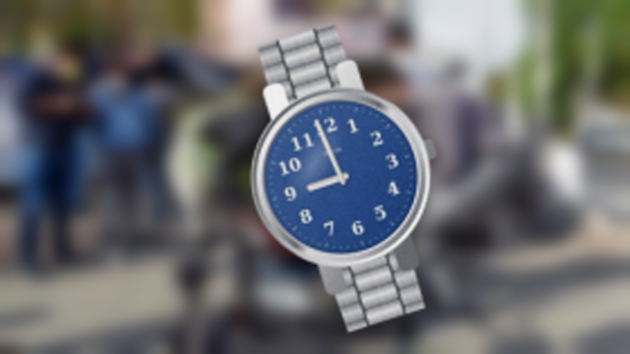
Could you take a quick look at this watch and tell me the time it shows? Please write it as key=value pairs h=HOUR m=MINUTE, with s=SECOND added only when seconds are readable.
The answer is h=8 m=59
